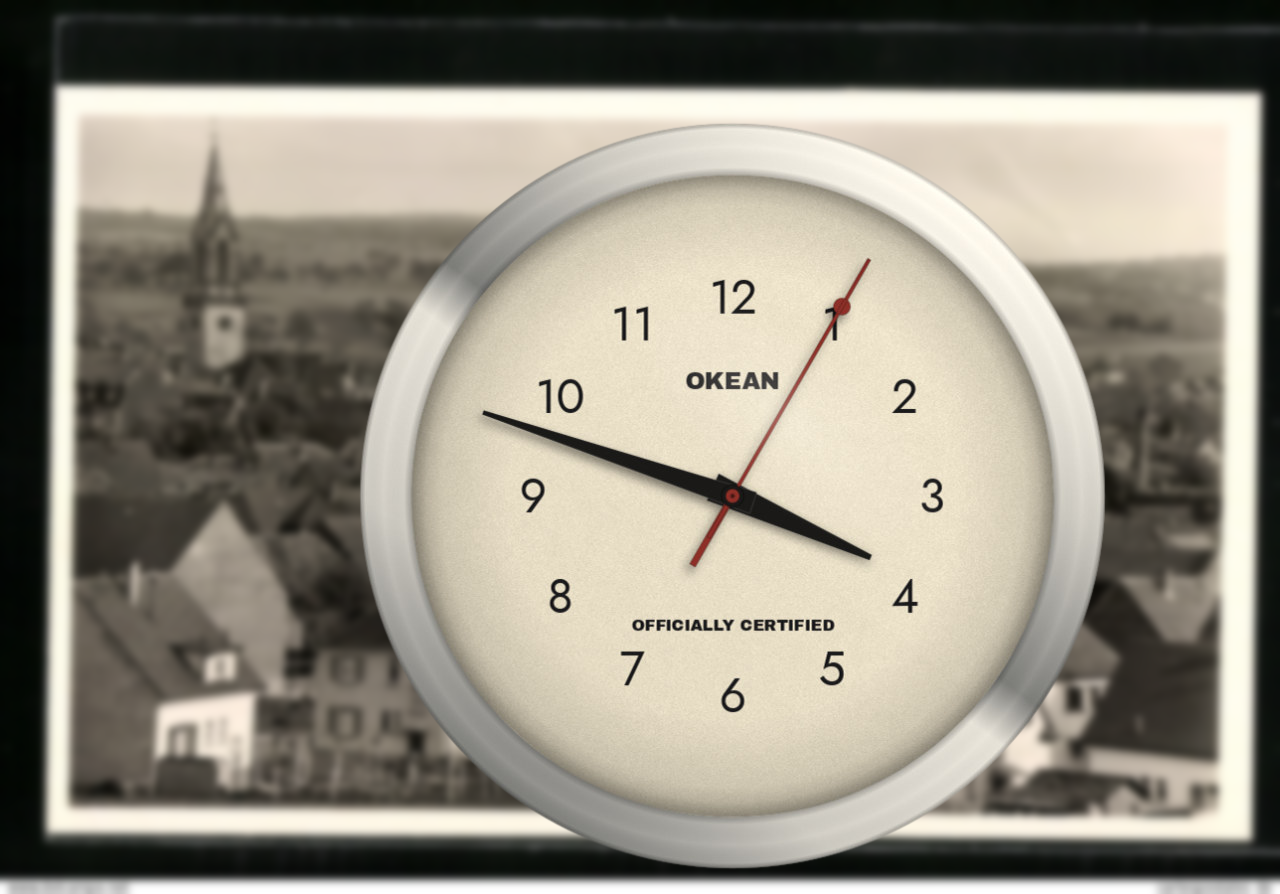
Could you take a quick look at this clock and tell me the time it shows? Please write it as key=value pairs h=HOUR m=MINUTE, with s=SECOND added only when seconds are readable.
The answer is h=3 m=48 s=5
